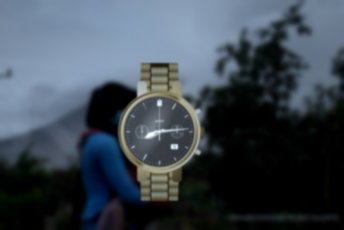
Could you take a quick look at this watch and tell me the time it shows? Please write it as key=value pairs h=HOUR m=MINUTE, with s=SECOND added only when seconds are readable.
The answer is h=8 m=14
